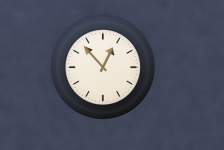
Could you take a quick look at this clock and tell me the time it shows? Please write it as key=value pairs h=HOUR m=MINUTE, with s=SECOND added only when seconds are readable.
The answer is h=12 m=53
